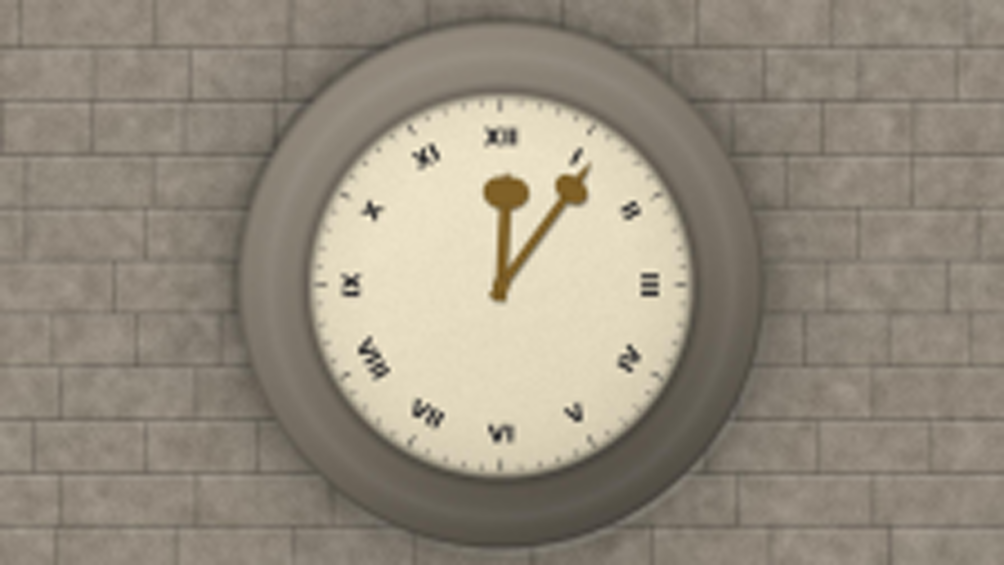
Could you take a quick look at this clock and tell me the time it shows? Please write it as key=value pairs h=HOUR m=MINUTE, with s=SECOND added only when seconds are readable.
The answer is h=12 m=6
